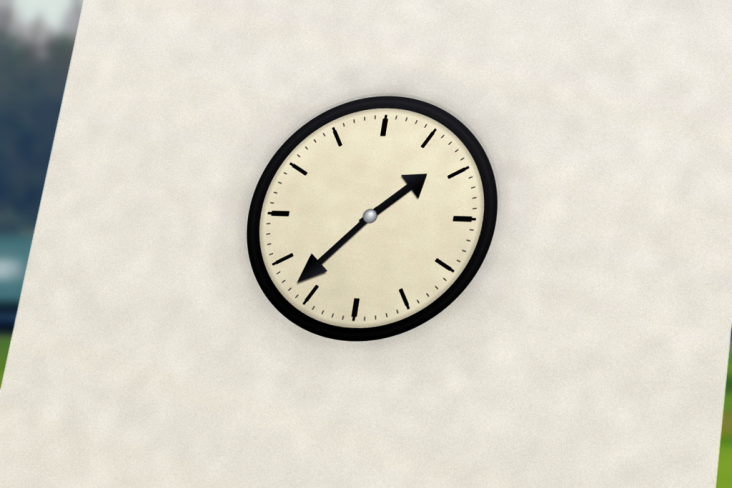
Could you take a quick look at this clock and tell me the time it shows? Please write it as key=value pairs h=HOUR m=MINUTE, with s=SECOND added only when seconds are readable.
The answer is h=1 m=37
